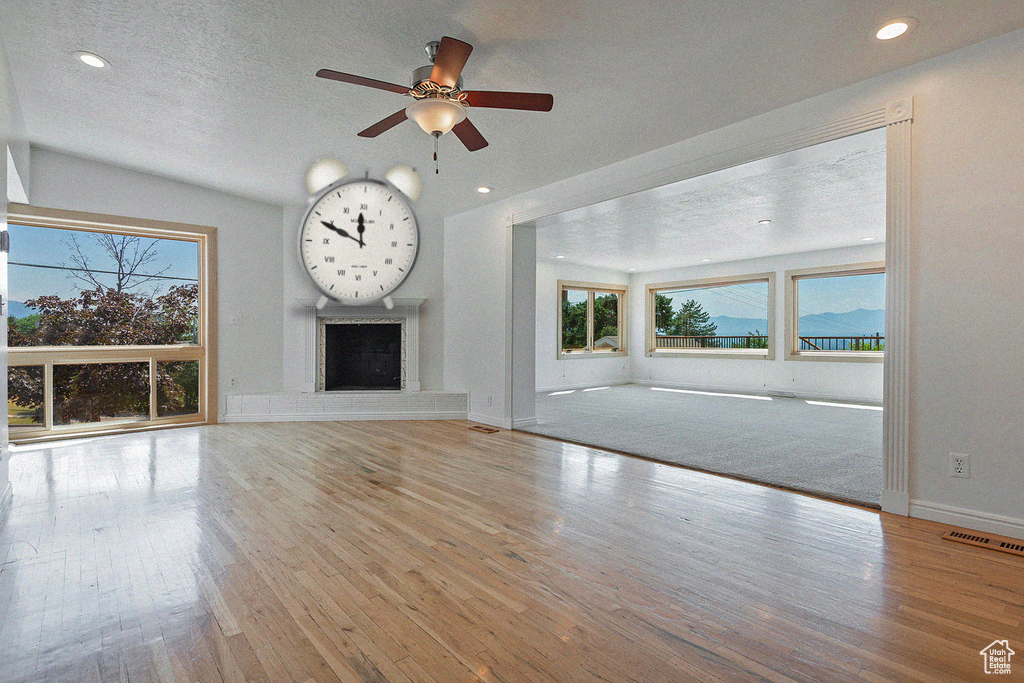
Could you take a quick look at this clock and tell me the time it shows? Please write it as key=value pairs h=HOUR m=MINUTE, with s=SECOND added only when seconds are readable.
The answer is h=11 m=49
